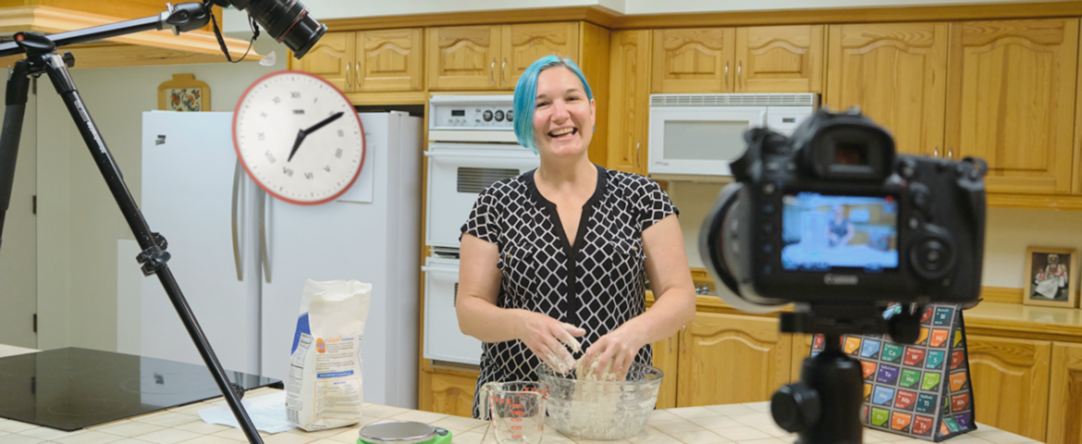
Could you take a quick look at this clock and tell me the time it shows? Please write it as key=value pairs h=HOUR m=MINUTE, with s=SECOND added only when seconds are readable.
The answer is h=7 m=11
